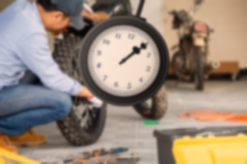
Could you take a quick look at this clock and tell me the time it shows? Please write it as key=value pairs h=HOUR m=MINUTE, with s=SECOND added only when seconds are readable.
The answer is h=1 m=6
